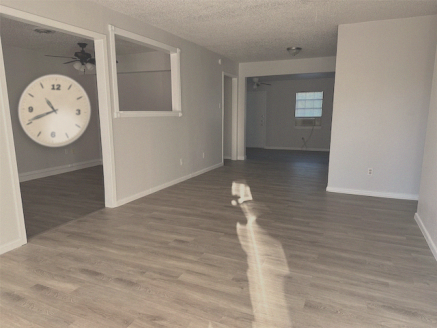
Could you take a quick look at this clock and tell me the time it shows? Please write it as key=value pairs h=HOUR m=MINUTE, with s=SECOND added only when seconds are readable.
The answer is h=10 m=41
